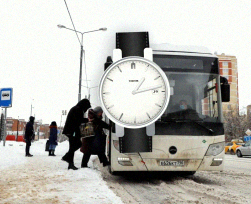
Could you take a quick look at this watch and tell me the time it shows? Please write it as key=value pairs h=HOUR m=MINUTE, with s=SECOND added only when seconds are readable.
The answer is h=1 m=13
